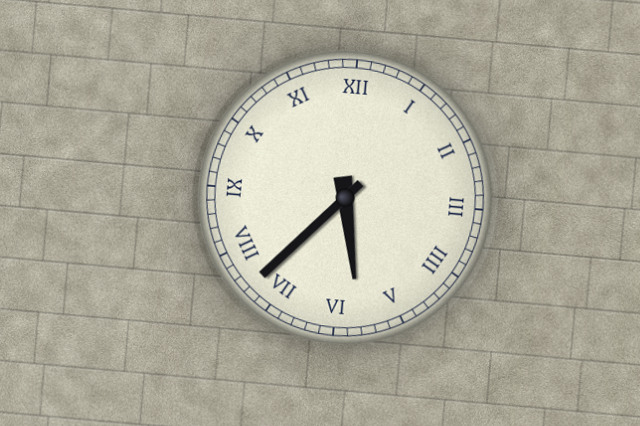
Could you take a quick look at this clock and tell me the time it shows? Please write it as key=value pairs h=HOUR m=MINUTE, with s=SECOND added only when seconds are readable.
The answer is h=5 m=37
